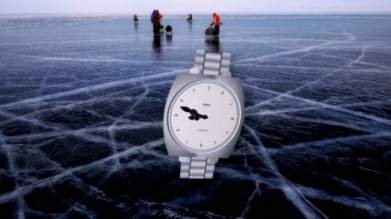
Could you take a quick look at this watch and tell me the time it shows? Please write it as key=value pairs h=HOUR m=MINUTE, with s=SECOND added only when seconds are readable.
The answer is h=8 m=48
